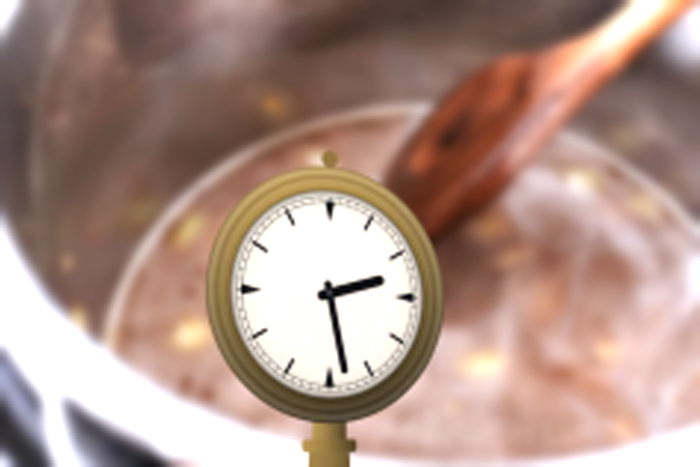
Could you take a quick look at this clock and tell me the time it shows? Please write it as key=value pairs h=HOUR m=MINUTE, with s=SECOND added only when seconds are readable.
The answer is h=2 m=28
